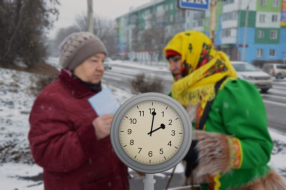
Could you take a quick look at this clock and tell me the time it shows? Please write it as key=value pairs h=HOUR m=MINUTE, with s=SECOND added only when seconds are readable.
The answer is h=2 m=1
